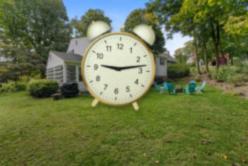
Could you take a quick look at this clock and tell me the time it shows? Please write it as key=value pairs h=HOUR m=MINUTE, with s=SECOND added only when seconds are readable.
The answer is h=9 m=13
